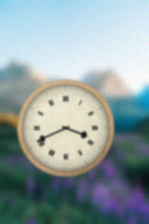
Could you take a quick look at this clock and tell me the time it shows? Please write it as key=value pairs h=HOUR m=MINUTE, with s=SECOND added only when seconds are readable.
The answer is h=3 m=41
